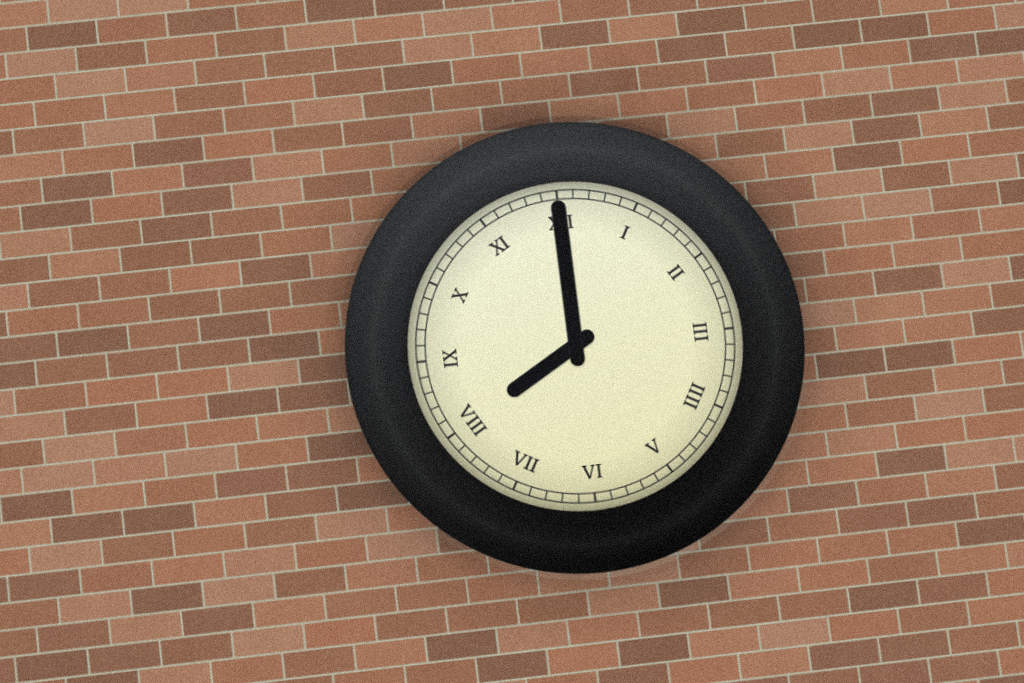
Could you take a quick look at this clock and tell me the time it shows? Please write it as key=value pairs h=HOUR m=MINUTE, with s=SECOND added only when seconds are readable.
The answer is h=8 m=0
